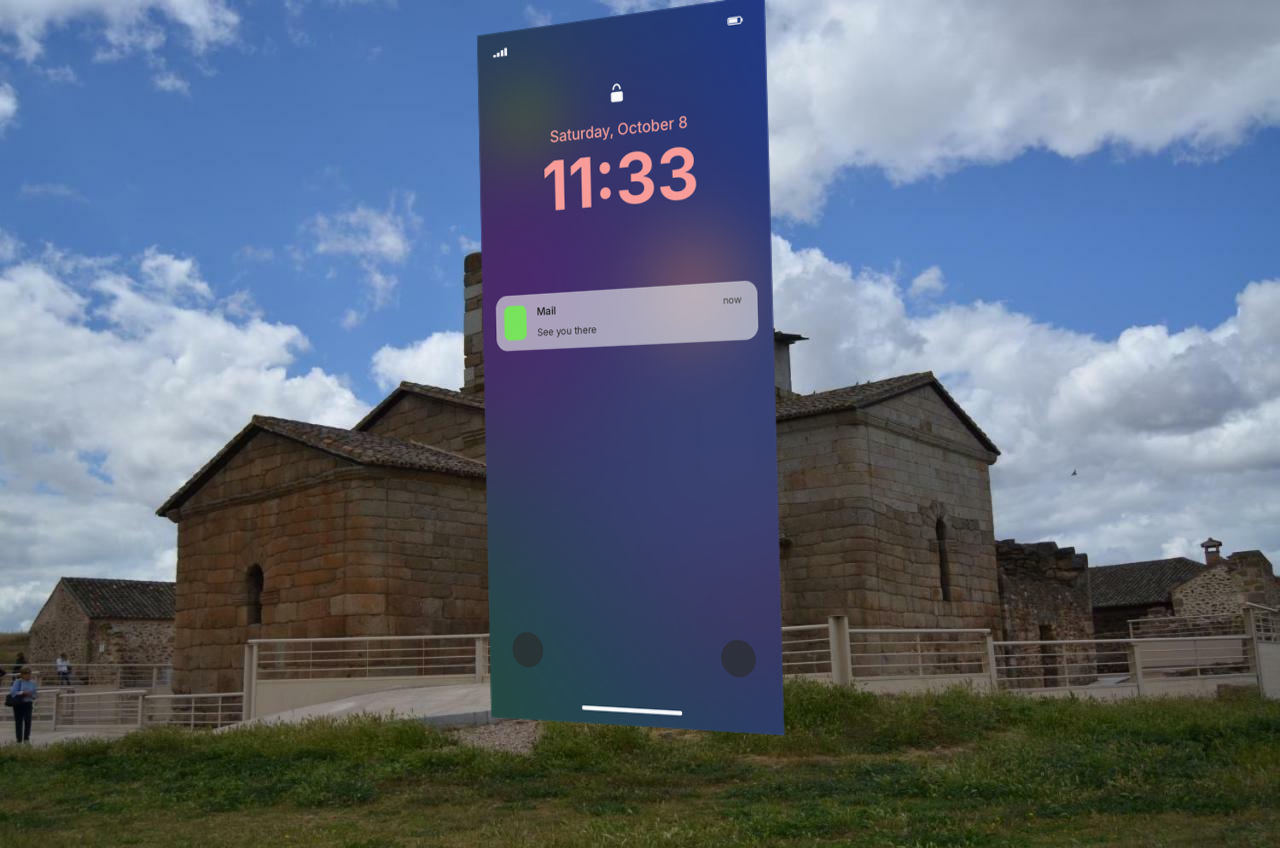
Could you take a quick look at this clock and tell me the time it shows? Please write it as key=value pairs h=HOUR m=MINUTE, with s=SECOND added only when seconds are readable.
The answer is h=11 m=33
